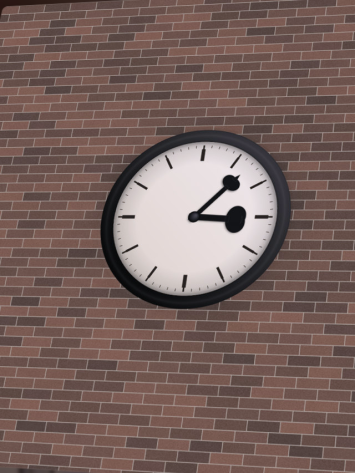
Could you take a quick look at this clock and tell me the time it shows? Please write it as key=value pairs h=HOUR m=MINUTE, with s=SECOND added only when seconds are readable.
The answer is h=3 m=7
